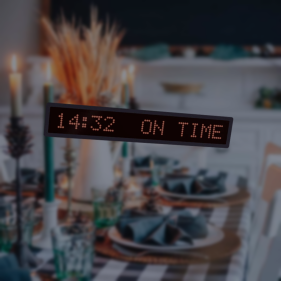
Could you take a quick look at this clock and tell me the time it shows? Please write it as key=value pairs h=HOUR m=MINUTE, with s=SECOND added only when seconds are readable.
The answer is h=14 m=32
